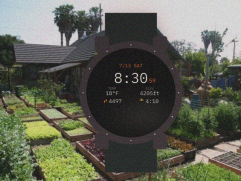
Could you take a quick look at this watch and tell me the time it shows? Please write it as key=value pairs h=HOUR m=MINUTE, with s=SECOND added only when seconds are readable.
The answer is h=8 m=30
